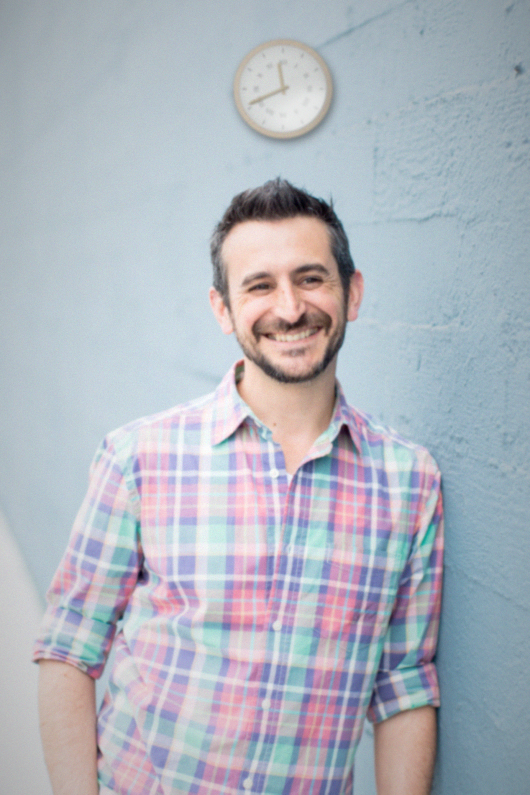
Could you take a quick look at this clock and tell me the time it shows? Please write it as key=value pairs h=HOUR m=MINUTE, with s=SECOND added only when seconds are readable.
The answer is h=11 m=41
